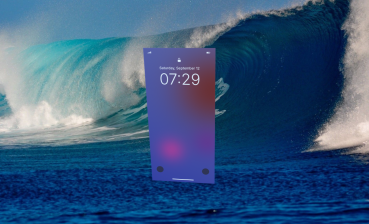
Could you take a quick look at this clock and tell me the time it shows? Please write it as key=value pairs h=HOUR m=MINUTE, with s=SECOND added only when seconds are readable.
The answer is h=7 m=29
